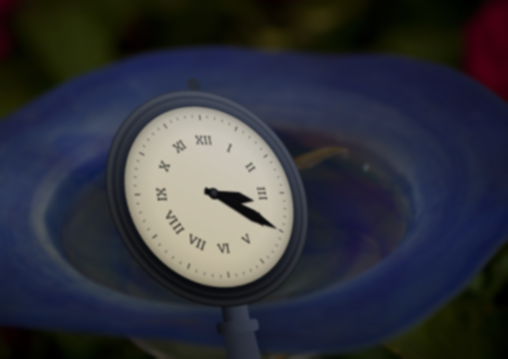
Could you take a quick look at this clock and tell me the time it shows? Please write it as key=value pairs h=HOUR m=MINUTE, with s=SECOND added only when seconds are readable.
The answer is h=3 m=20
